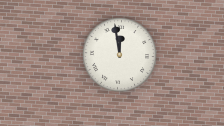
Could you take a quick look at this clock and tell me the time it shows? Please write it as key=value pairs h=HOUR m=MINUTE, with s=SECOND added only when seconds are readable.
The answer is h=11 m=58
